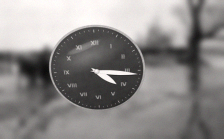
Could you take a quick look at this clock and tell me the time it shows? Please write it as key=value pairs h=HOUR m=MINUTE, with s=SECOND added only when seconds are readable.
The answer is h=4 m=16
